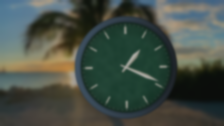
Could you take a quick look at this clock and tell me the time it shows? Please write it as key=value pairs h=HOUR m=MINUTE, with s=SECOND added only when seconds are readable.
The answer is h=1 m=19
